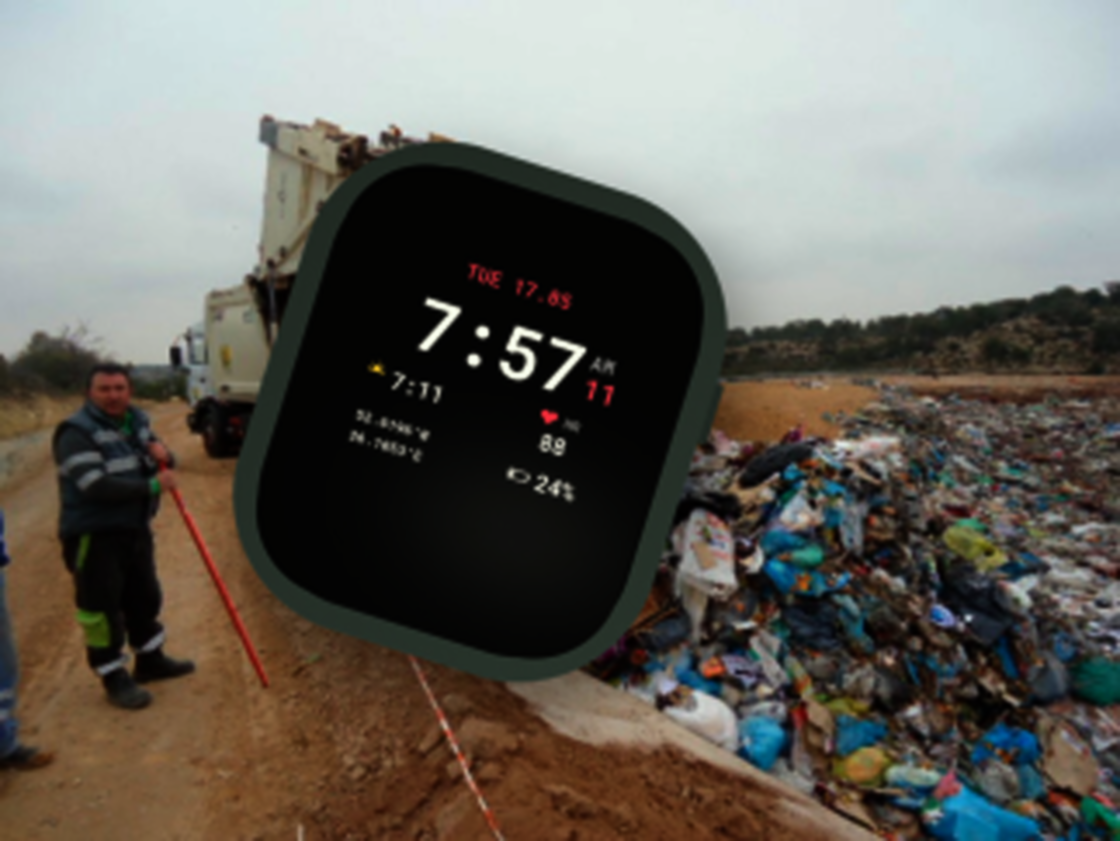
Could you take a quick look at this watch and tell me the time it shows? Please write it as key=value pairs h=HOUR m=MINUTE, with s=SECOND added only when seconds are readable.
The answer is h=7 m=57 s=11
